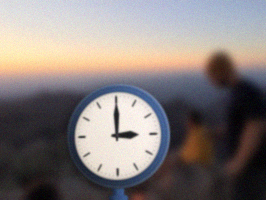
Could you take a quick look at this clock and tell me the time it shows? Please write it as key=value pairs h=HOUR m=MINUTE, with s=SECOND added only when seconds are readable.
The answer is h=3 m=0
